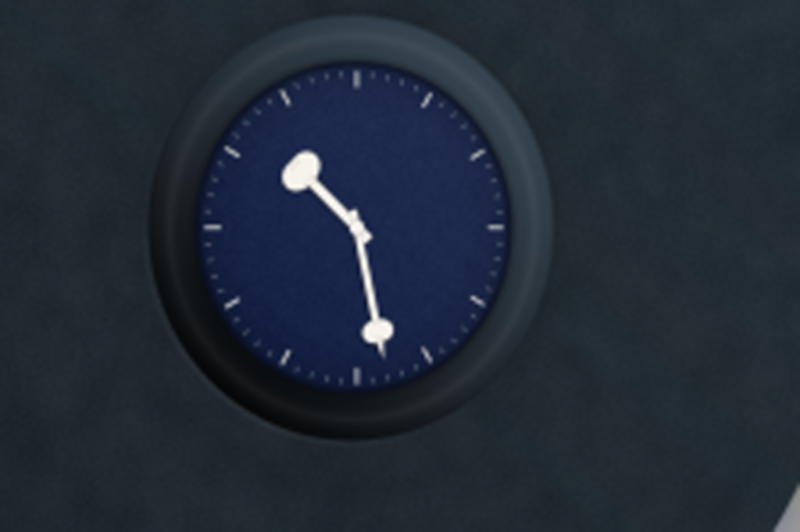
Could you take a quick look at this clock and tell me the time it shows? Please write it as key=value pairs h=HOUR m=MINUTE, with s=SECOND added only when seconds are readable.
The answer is h=10 m=28
